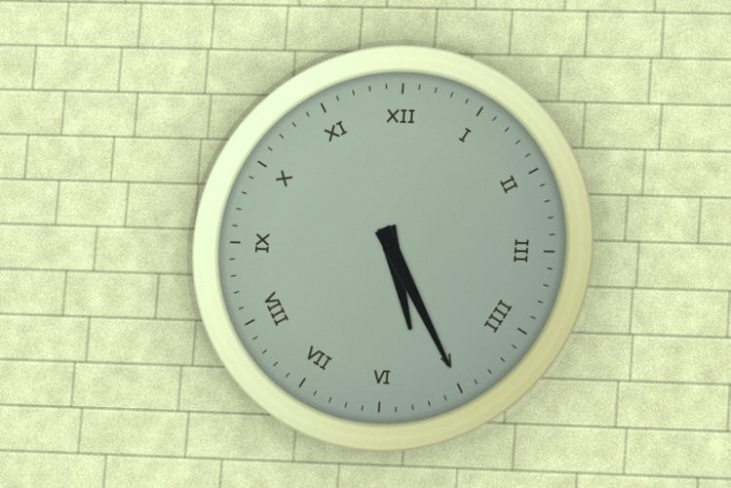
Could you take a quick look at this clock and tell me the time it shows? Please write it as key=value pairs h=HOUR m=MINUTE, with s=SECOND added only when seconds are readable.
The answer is h=5 m=25
